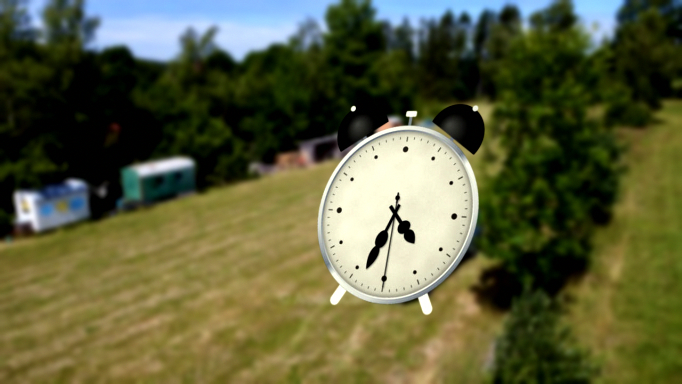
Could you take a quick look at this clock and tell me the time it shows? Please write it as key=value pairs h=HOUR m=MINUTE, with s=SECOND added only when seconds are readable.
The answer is h=4 m=33 s=30
